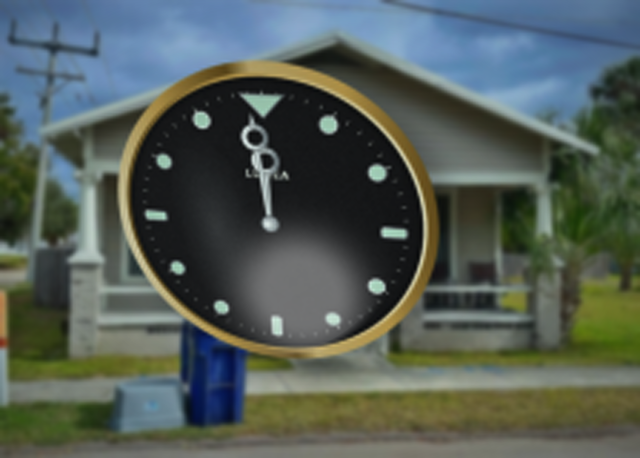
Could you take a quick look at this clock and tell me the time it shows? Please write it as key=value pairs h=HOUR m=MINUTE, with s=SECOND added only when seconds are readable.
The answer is h=11 m=59
